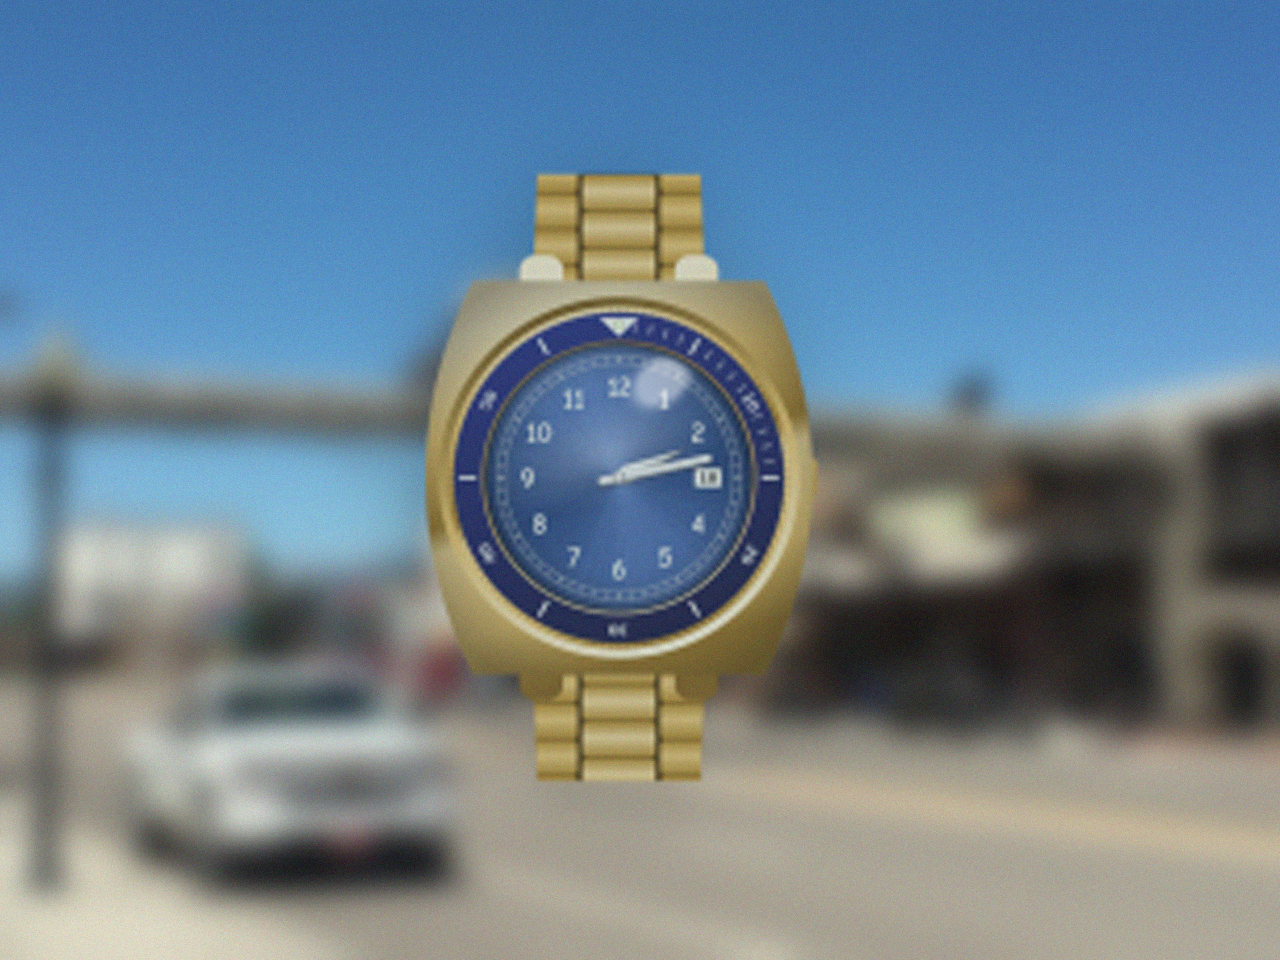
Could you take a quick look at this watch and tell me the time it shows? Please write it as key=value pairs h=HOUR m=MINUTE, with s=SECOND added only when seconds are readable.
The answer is h=2 m=13
